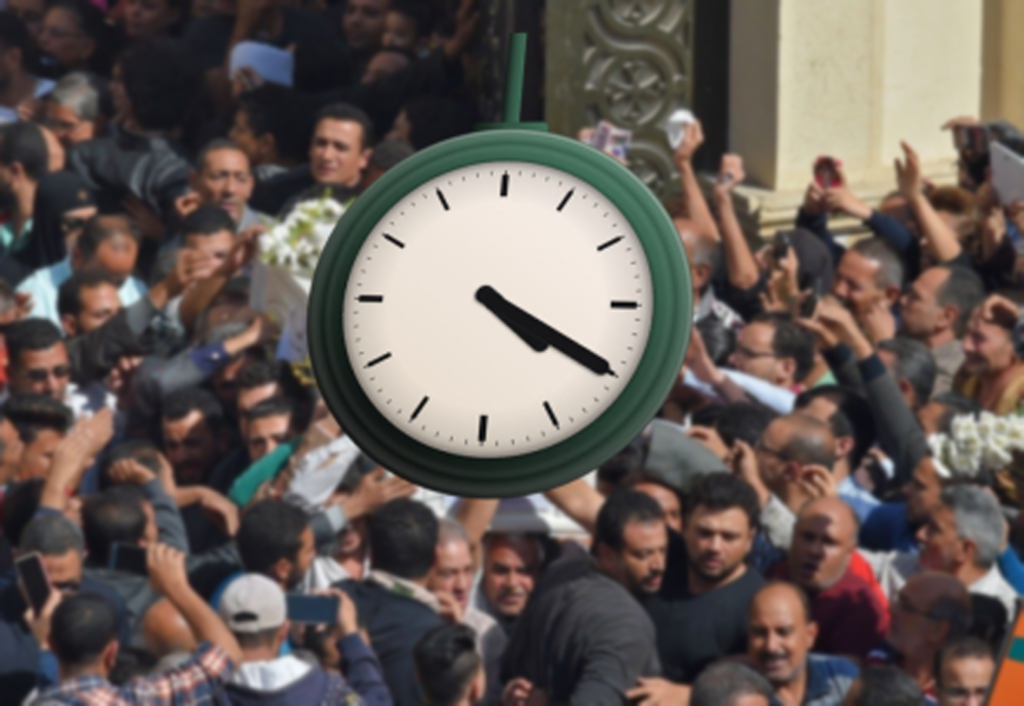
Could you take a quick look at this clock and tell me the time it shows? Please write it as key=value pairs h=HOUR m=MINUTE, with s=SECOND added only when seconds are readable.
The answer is h=4 m=20
